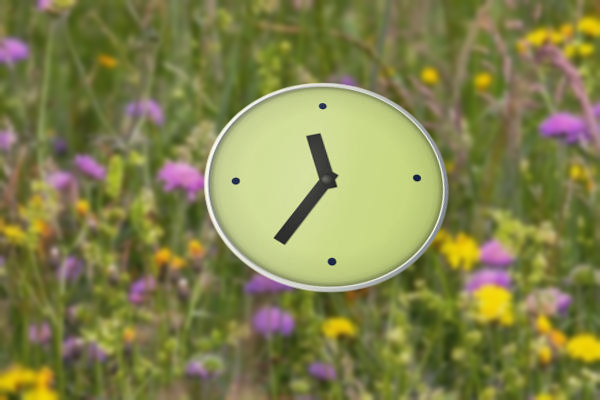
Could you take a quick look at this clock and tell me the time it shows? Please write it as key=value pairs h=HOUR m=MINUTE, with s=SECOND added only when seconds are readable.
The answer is h=11 m=36
